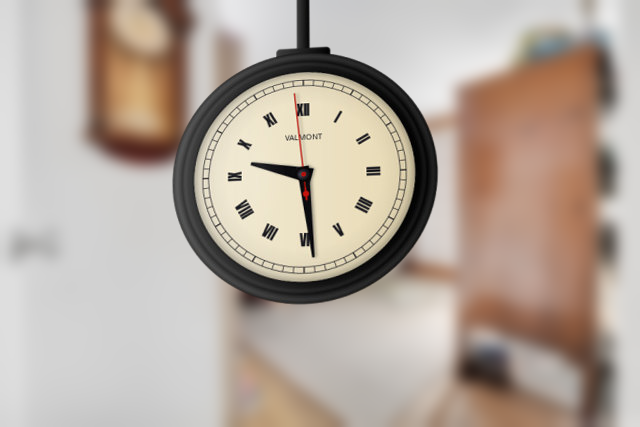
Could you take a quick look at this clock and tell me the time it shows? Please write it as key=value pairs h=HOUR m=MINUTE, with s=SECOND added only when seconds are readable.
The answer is h=9 m=28 s=59
